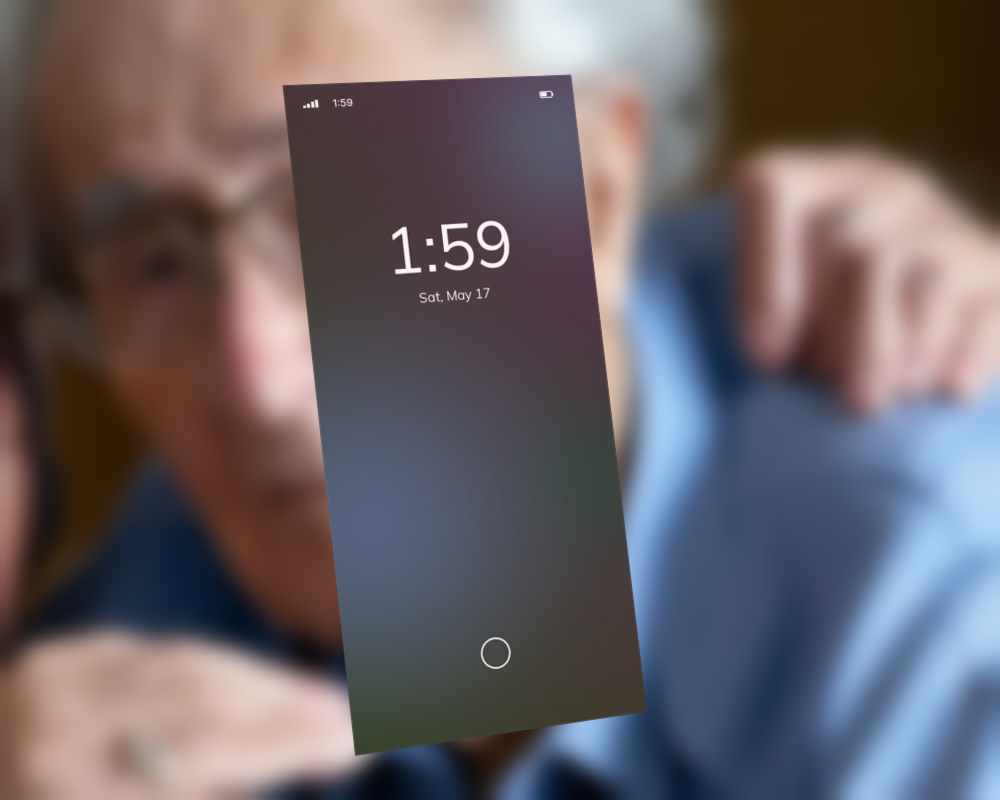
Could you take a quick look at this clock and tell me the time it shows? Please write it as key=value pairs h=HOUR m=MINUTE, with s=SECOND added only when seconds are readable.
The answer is h=1 m=59
